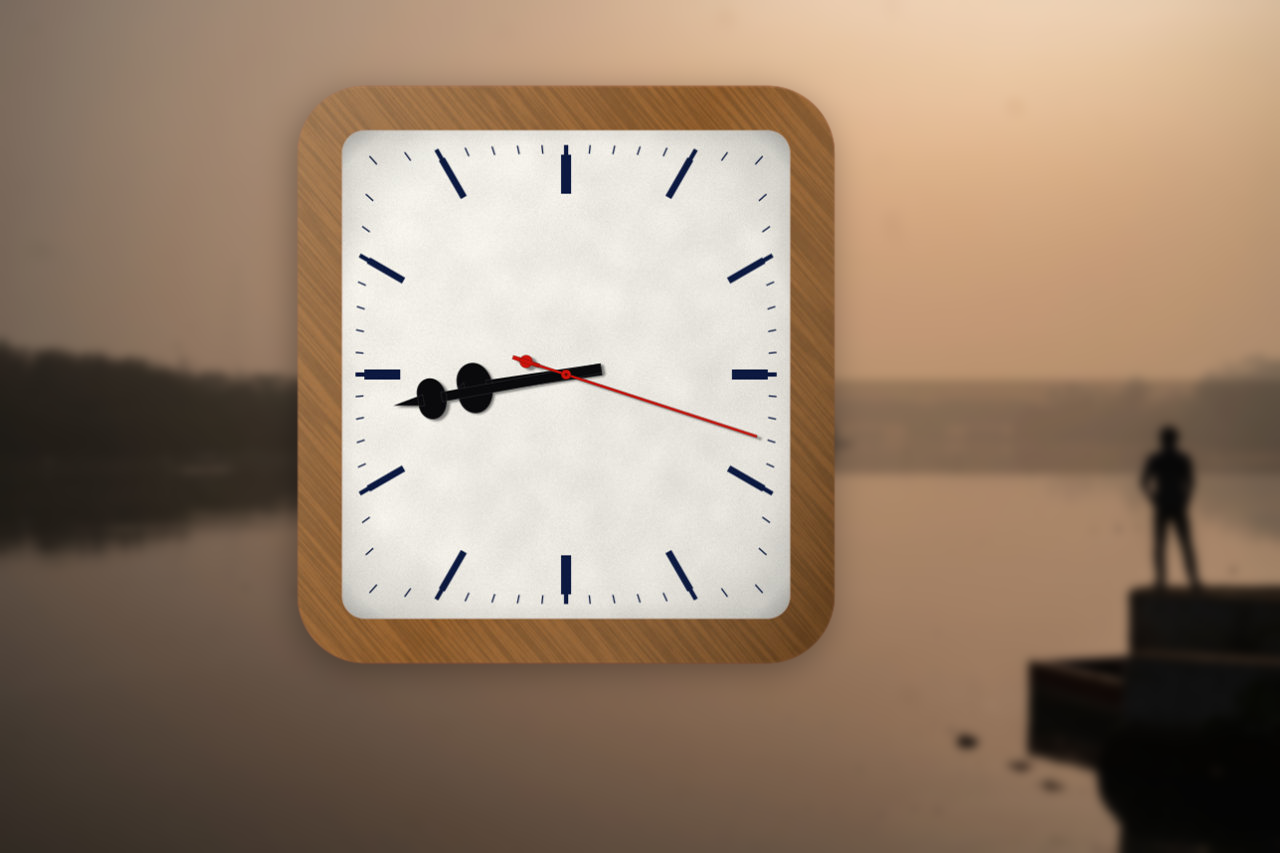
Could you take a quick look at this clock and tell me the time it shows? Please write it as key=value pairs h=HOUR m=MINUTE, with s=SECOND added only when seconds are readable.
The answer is h=8 m=43 s=18
